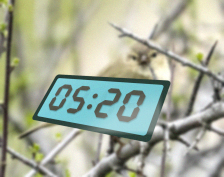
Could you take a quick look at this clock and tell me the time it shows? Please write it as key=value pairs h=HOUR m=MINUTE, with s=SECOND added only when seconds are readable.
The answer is h=5 m=20
